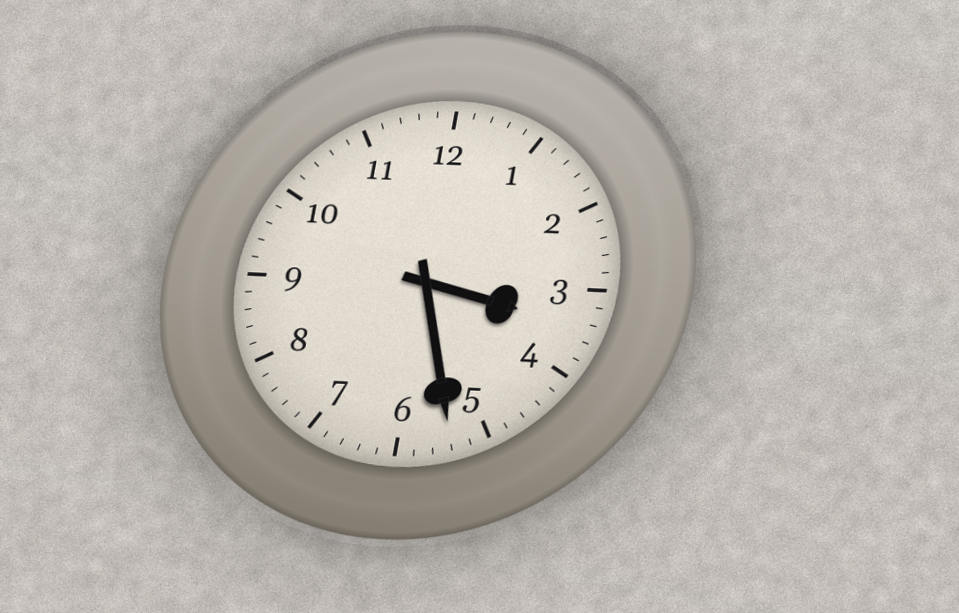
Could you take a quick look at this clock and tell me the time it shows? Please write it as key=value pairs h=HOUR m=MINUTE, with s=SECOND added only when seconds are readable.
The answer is h=3 m=27
